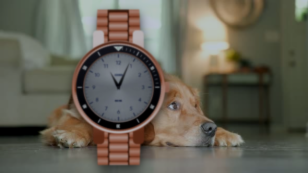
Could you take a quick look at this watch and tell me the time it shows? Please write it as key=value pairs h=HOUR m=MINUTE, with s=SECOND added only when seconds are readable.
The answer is h=11 m=4
